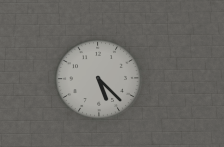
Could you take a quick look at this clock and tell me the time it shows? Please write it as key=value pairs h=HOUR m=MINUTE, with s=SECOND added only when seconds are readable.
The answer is h=5 m=23
